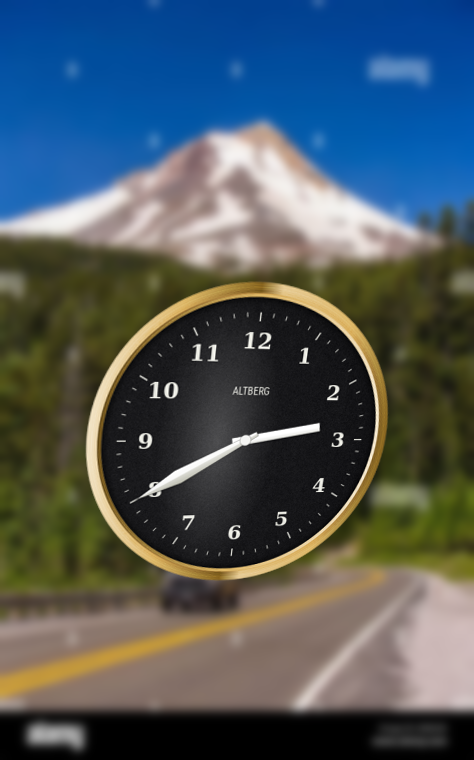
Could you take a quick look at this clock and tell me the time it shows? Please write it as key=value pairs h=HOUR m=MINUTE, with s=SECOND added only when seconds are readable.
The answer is h=2 m=40
